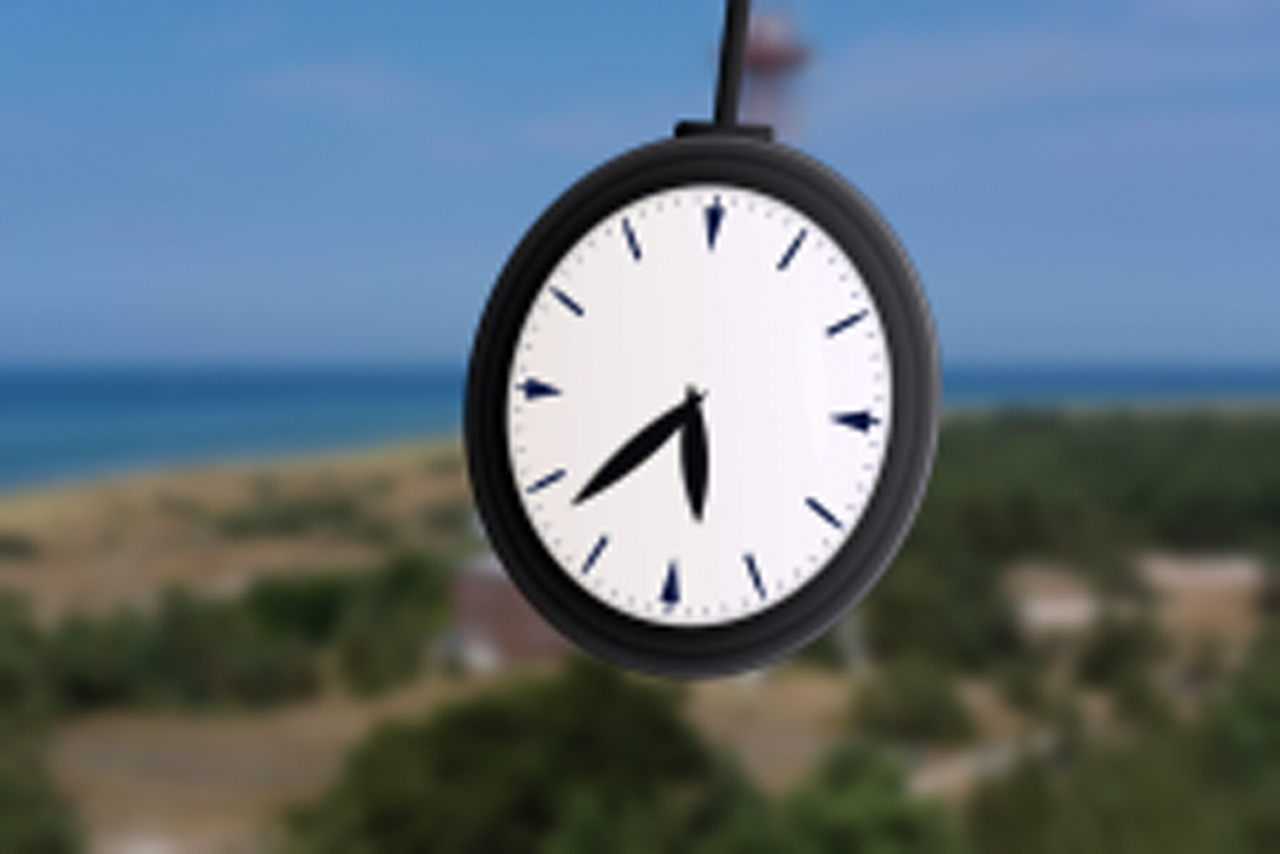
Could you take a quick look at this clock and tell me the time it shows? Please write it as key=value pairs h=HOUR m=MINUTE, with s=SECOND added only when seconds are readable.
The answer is h=5 m=38
